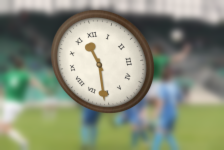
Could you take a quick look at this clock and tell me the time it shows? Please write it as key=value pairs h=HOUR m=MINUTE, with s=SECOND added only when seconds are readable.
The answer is h=11 m=31
